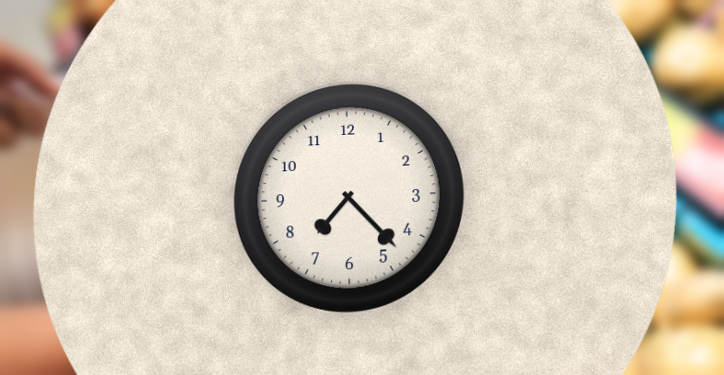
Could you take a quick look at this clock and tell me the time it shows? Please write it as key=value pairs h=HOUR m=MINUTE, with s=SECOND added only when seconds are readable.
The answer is h=7 m=23
